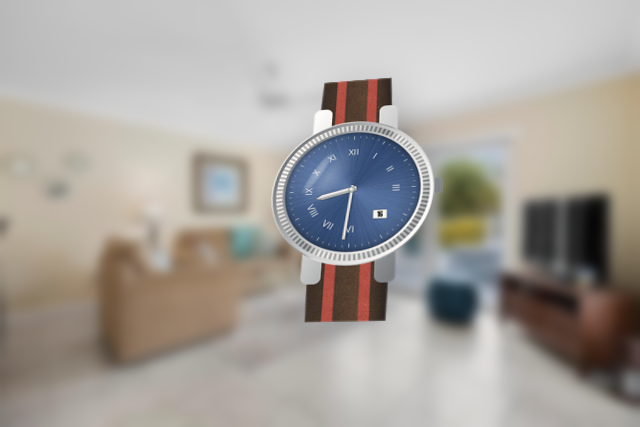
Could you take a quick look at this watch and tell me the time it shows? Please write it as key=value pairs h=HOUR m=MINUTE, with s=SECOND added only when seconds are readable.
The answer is h=8 m=31
